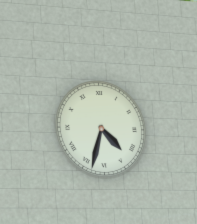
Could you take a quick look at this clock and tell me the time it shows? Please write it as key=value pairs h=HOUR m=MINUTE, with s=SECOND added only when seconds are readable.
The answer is h=4 m=33
